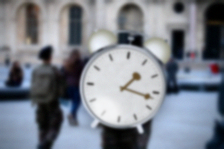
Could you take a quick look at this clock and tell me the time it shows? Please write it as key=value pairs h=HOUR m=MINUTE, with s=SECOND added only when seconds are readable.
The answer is h=1 m=17
